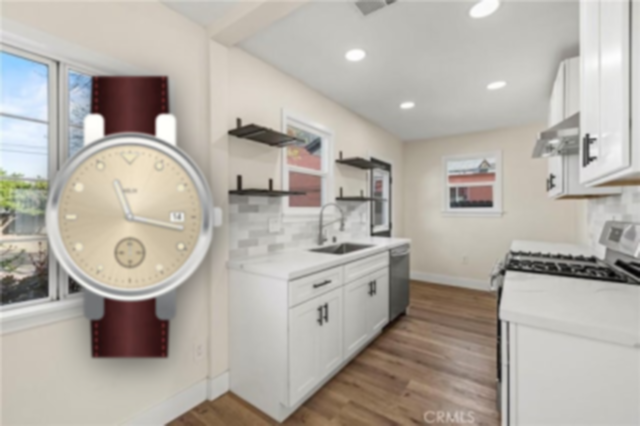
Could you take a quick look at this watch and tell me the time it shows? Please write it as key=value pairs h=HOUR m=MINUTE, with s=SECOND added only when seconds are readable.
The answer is h=11 m=17
